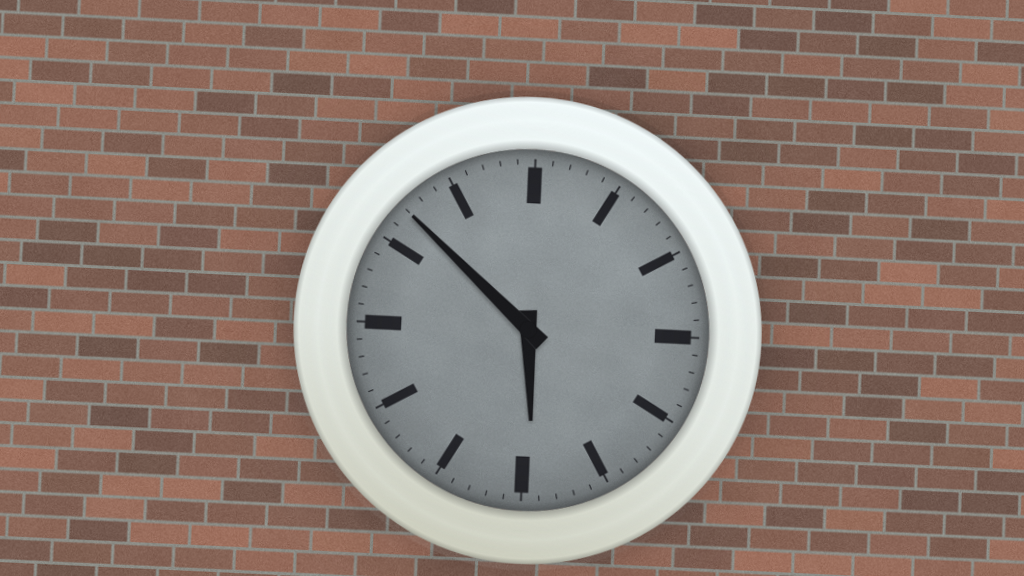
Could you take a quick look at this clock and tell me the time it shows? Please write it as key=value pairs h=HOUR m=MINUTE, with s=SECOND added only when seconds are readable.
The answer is h=5 m=52
